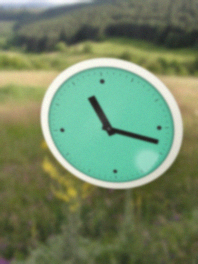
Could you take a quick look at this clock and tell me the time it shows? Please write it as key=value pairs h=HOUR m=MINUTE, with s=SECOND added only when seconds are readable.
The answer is h=11 m=18
